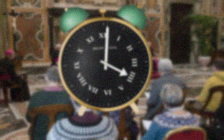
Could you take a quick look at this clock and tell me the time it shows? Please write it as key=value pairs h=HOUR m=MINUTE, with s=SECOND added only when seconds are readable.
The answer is h=4 m=1
